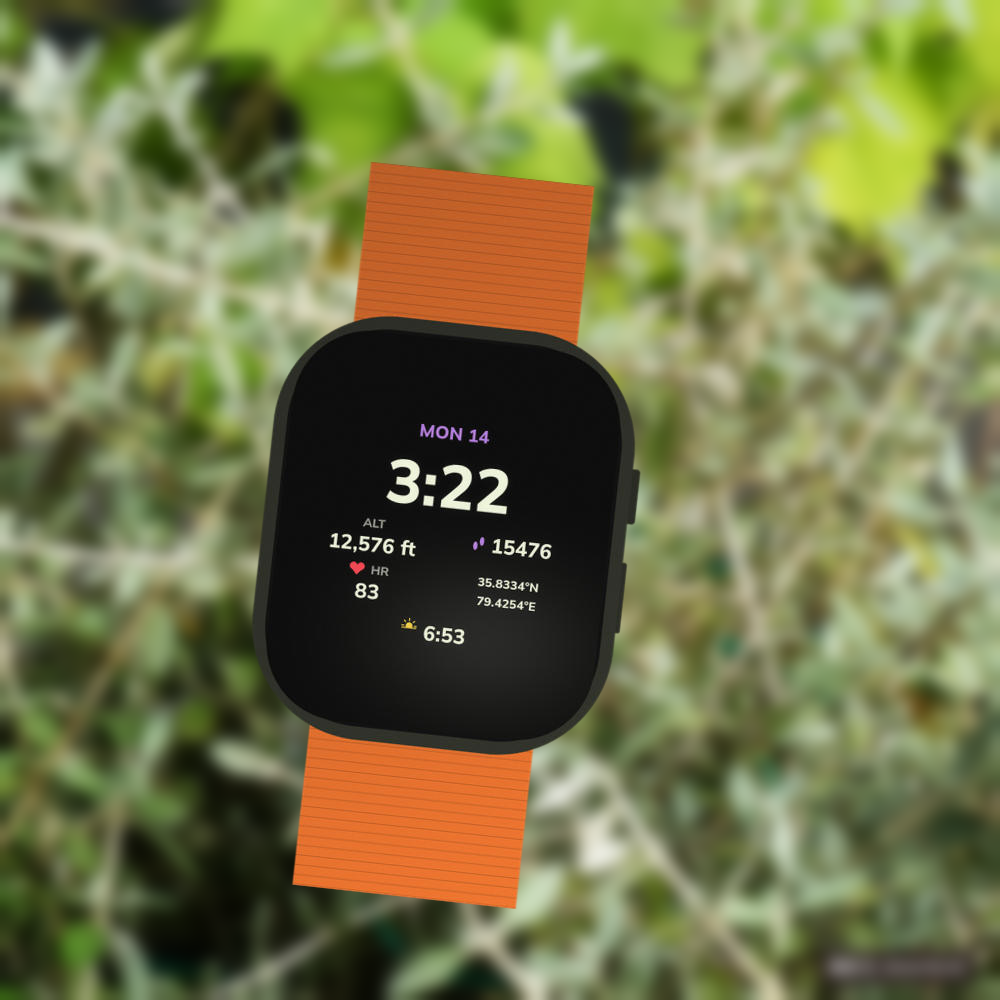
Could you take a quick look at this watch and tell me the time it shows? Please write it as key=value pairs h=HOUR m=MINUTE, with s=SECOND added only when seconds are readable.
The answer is h=3 m=22
